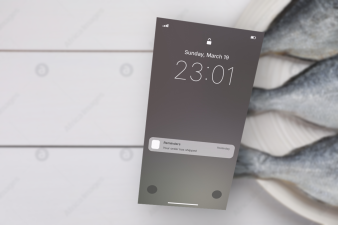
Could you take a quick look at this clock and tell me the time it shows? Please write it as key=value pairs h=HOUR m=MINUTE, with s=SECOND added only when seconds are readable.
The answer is h=23 m=1
